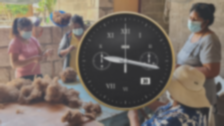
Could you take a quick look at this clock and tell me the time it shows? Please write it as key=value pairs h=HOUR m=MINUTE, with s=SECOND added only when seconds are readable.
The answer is h=9 m=17
